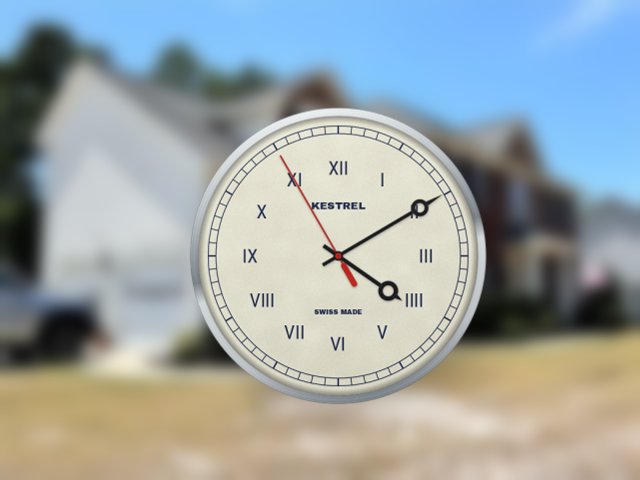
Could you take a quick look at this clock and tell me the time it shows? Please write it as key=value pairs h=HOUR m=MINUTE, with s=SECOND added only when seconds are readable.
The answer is h=4 m=9 s=55
